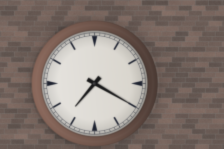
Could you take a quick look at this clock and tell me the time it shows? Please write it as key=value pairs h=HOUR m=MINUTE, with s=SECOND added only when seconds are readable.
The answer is h=7 m=20
